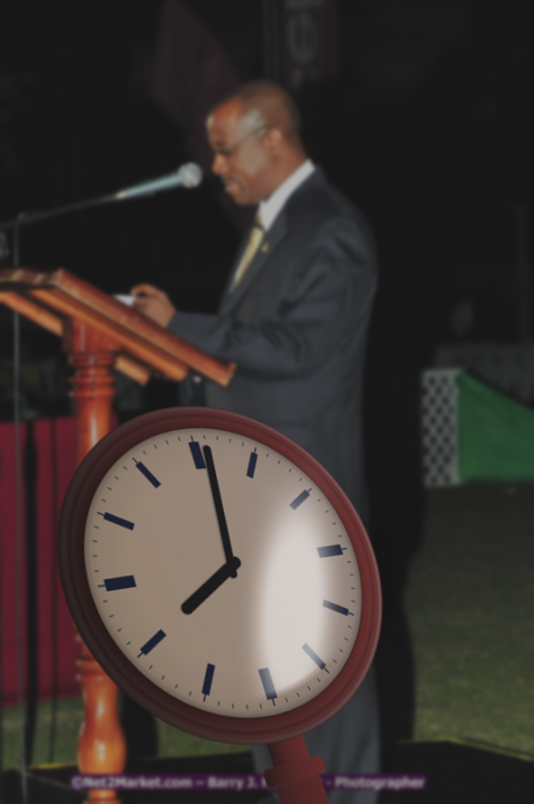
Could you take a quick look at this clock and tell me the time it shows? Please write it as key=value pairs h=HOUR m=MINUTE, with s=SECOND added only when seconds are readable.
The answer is h=8 m=1
